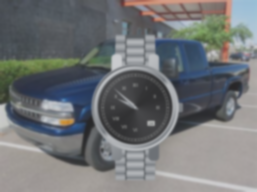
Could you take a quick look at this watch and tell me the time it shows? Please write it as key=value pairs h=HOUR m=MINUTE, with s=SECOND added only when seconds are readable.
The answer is h=9 m=52
